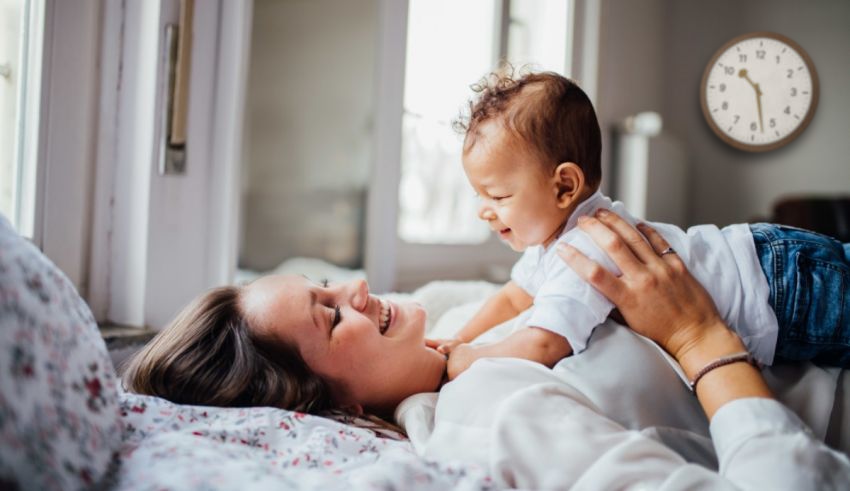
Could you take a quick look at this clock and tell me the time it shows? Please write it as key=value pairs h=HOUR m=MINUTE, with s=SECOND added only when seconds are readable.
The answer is h=10 m=28
